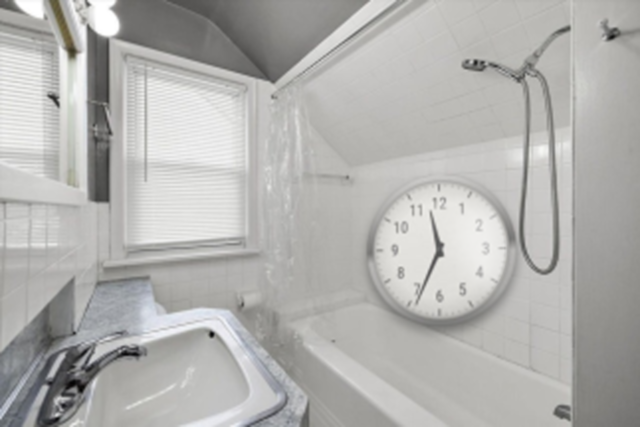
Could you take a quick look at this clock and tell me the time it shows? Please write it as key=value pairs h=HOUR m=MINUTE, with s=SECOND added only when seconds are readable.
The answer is h=11 m=34
